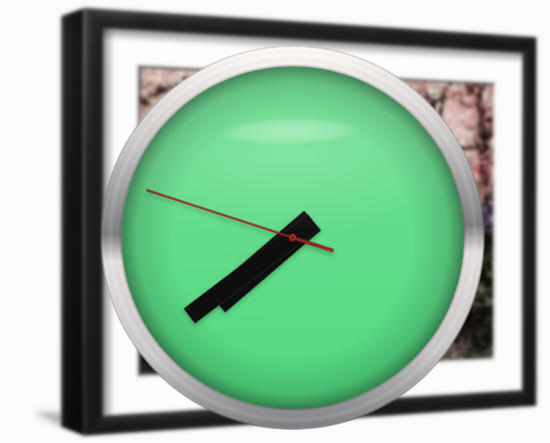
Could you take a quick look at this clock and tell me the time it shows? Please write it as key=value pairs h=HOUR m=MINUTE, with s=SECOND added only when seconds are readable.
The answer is h=7 m=38 s=48
